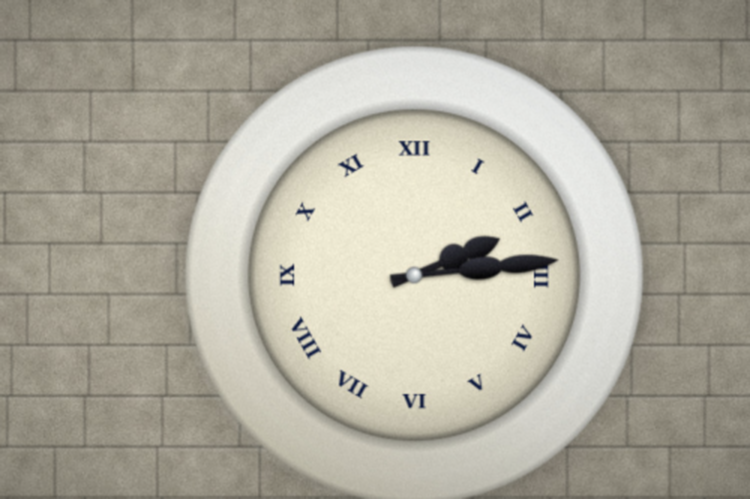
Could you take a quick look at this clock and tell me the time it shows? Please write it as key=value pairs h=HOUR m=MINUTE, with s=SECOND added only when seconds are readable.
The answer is h=2 m=14
